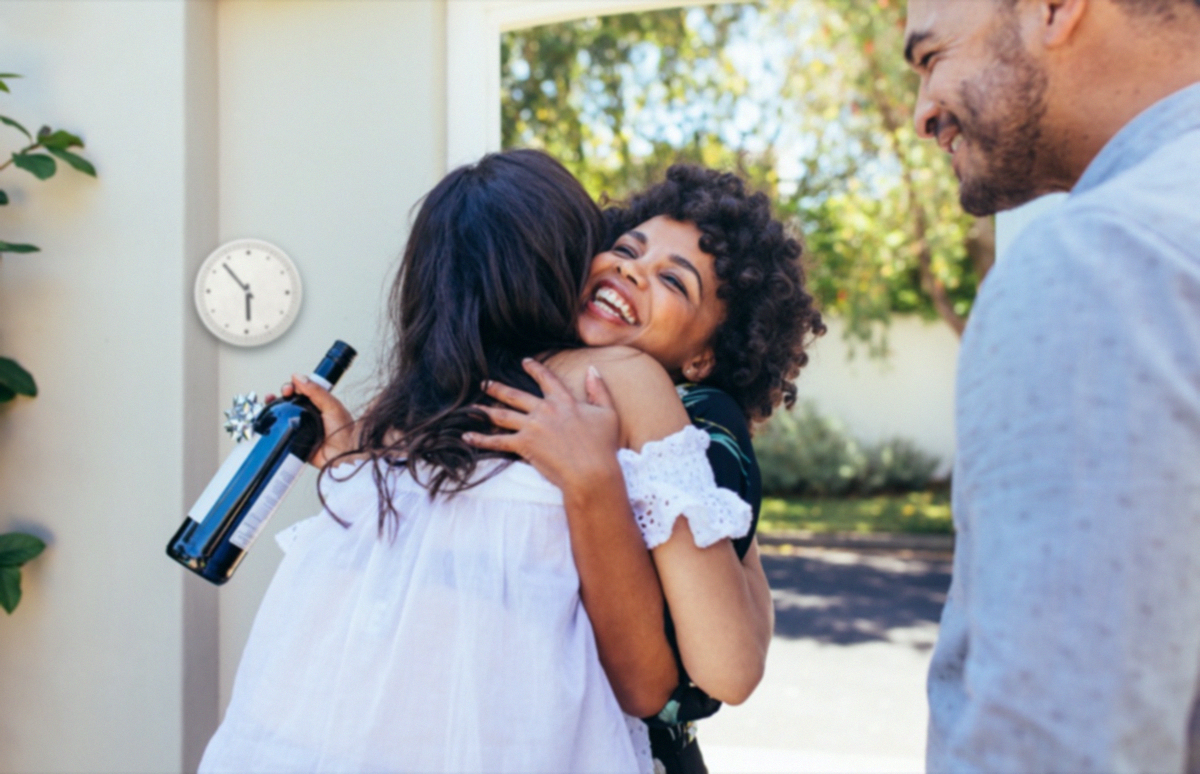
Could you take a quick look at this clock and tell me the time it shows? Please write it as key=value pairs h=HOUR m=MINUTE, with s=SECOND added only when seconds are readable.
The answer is h=5 m=53
